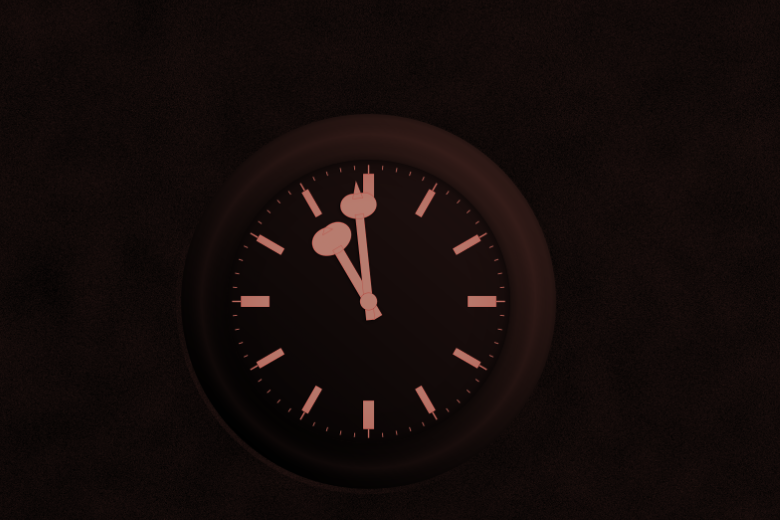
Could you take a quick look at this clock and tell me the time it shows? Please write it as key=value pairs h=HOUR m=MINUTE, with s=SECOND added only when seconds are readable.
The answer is h=10 m=59
